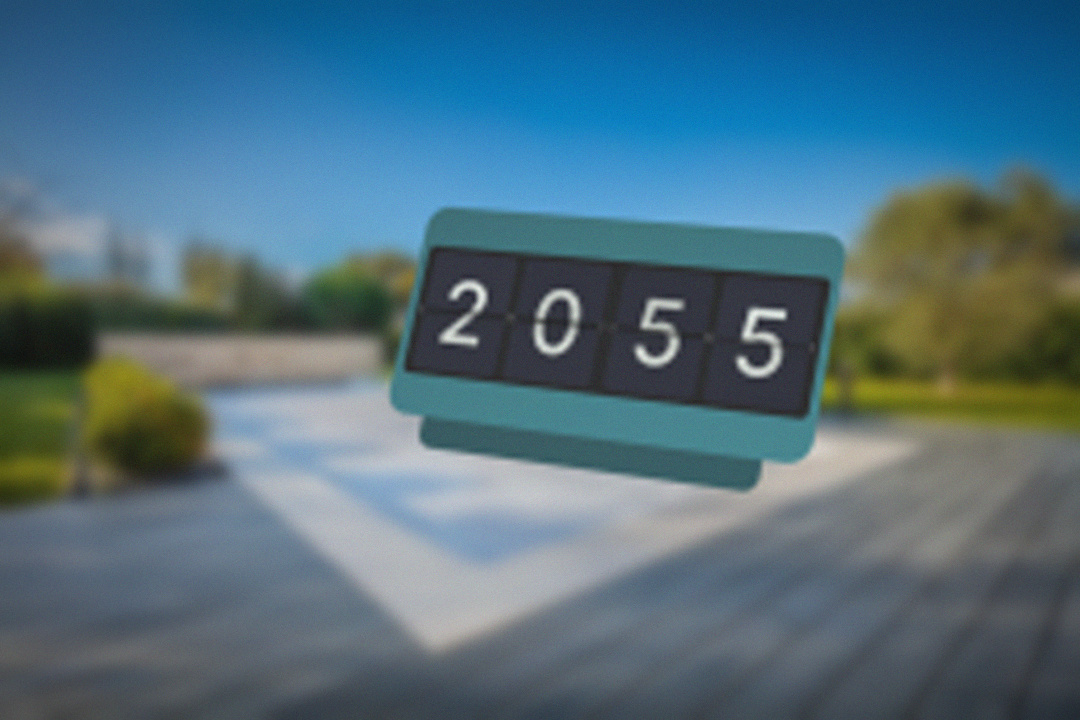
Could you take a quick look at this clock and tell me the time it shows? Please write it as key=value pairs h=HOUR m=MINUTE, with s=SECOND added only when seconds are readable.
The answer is h=20 m=55
